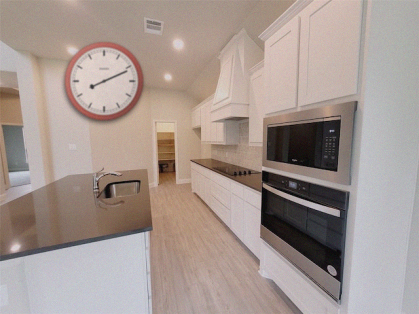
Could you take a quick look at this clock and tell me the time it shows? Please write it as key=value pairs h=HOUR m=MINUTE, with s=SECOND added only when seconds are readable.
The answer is h=8 m=11
